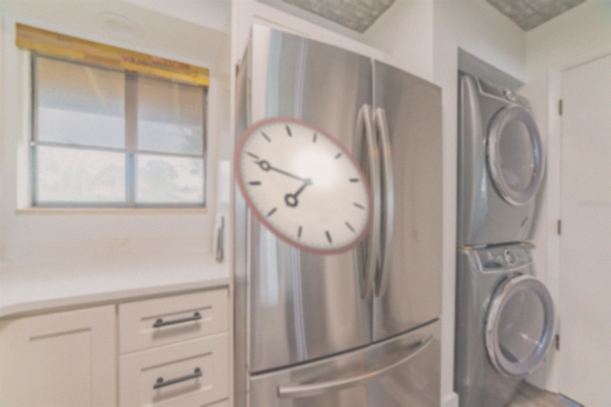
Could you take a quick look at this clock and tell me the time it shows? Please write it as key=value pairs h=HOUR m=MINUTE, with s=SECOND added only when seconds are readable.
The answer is h=7 m=49
